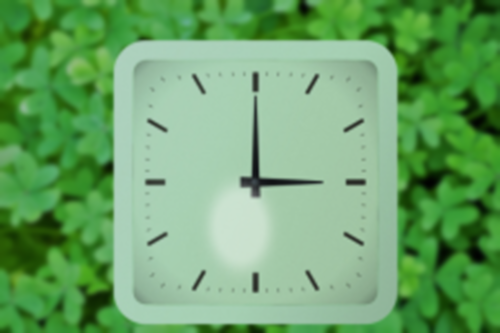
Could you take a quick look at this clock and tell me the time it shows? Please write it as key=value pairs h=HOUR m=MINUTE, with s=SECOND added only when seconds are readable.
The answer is h=3 m=0
